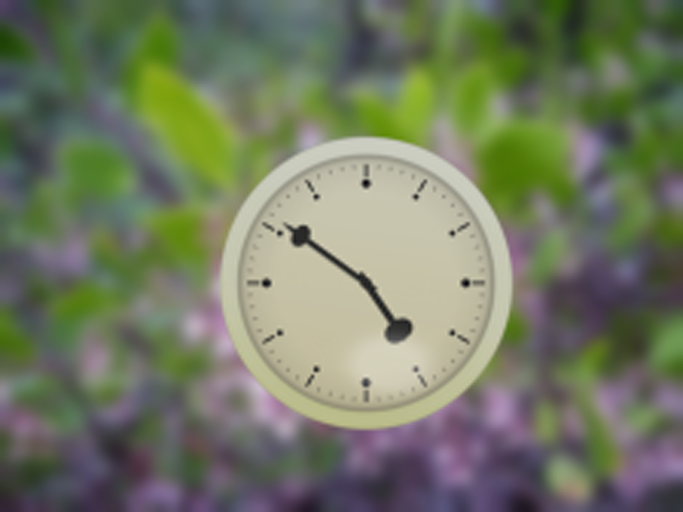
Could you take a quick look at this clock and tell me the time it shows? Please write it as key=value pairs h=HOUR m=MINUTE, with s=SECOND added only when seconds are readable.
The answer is h=4 m=51
